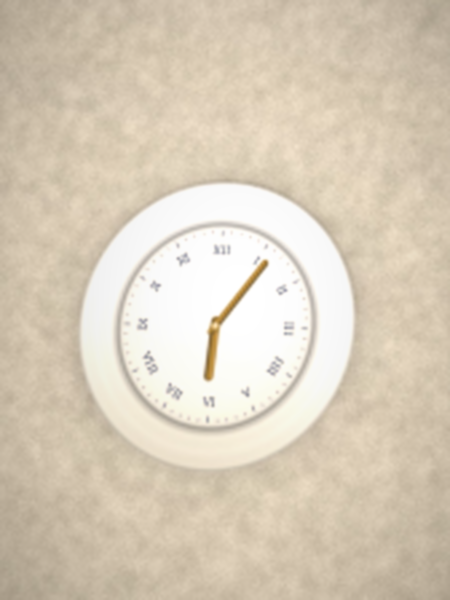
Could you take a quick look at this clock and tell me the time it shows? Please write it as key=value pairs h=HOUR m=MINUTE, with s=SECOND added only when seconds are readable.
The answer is h=6 m=6
